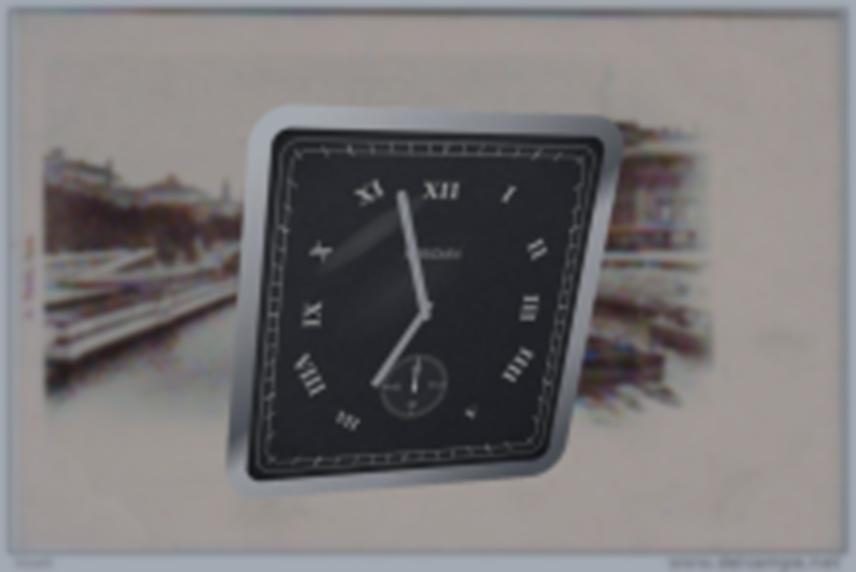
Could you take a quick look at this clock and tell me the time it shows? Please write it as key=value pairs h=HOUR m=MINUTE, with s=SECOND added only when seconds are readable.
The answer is h=6 m=57
